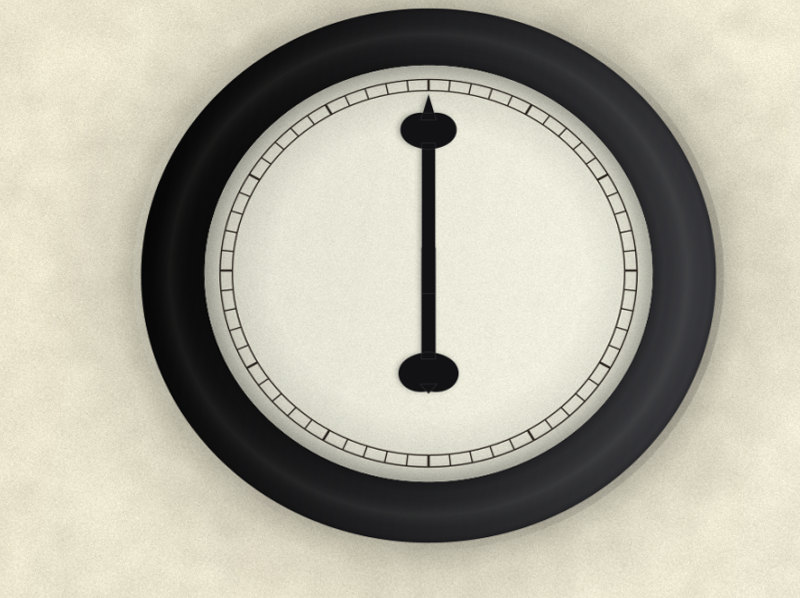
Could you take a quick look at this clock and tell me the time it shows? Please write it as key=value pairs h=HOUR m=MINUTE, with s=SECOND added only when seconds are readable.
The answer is h=6 m=0
